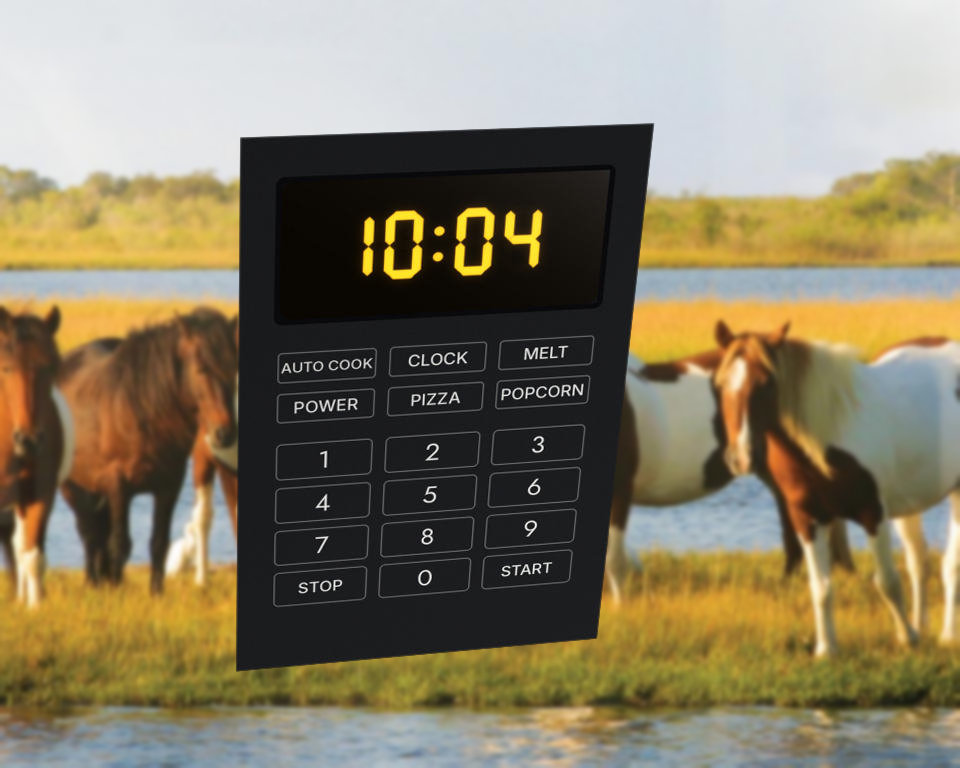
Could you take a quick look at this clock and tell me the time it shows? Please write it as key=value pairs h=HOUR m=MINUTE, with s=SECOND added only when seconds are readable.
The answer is h=10 m=4
